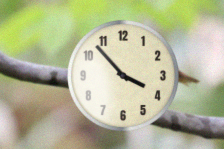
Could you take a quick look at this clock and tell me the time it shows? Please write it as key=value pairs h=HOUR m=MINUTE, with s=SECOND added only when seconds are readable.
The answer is h=3 m=53
